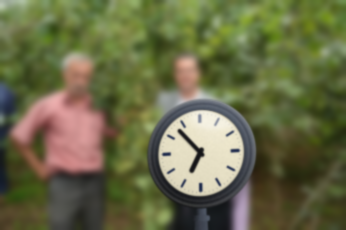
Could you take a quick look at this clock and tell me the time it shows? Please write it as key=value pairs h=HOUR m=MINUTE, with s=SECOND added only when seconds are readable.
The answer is h=6 m=53
